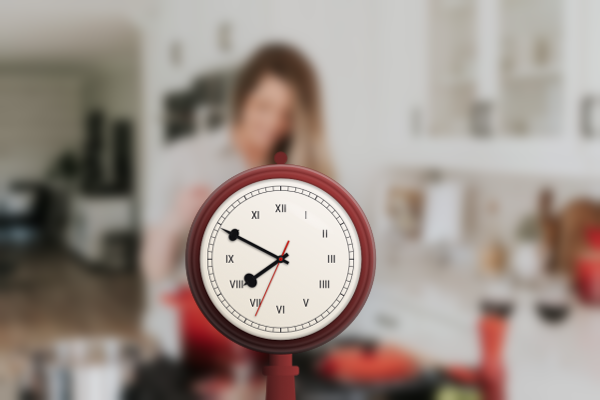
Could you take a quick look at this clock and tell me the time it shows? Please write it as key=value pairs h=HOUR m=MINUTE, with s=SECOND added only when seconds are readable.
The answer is h=7 m=49 s=34
